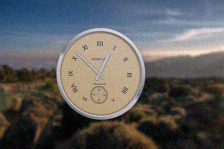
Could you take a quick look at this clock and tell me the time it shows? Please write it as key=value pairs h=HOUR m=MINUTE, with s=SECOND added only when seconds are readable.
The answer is h=12 m=52
